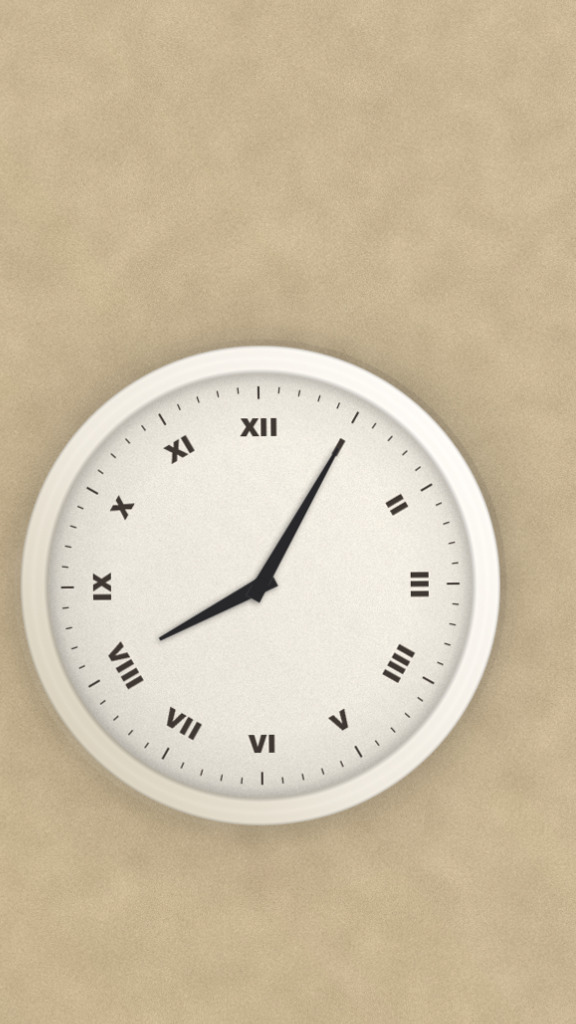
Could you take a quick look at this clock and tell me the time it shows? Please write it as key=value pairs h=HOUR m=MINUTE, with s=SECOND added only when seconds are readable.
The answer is h=8 m=5
